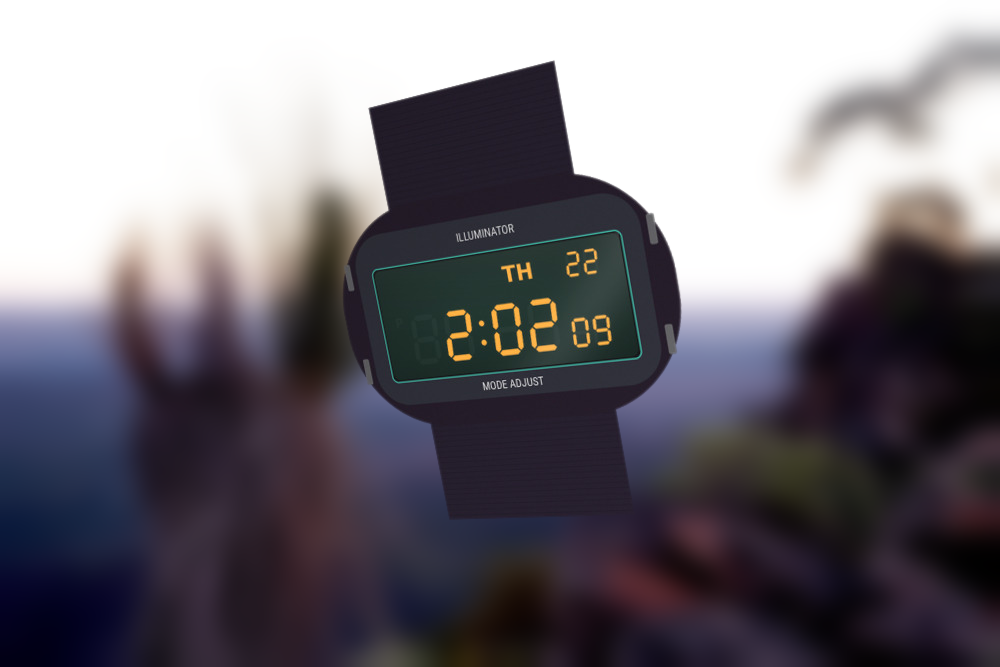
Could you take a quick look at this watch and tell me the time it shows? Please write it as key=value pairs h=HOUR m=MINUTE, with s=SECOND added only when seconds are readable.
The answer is h=2 m=2 s=9
